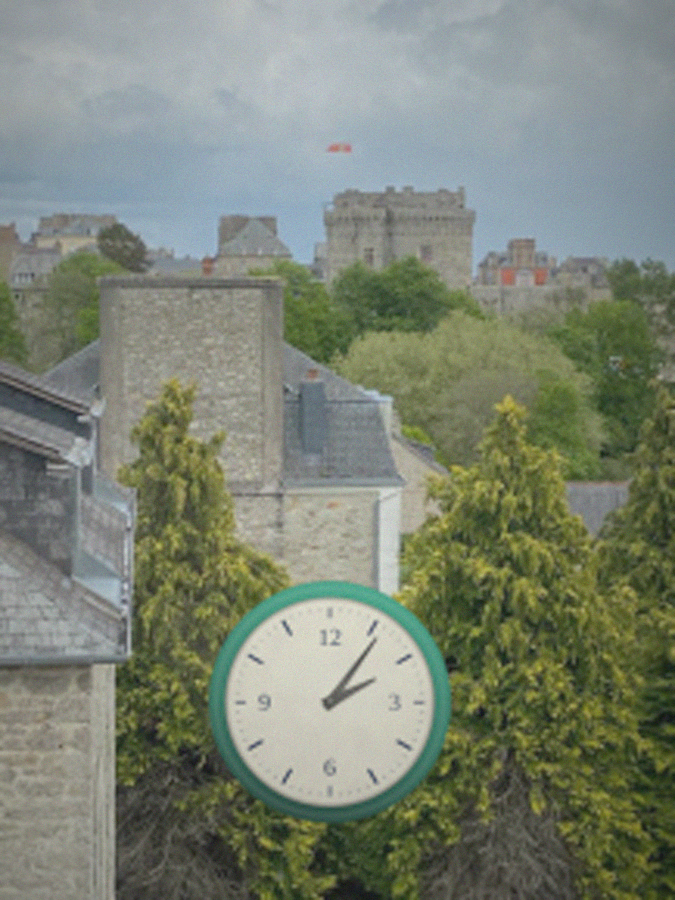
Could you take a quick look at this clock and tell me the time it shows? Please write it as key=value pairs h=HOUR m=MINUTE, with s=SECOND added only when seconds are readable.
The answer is h=2 m=6
